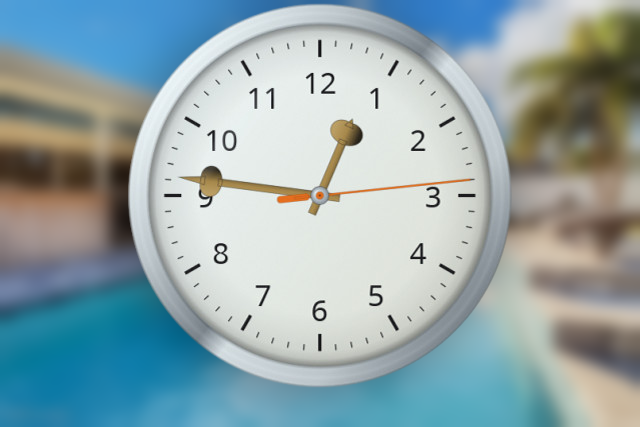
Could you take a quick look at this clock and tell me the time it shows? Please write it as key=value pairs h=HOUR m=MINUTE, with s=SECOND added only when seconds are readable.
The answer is h=12 m=46 s=14
